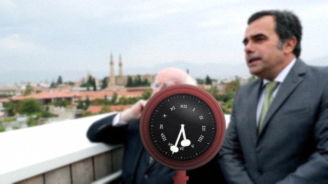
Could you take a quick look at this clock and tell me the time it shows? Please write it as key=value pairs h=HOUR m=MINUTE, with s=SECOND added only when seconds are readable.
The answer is h=5 m=33
